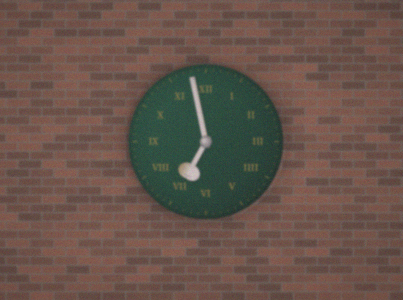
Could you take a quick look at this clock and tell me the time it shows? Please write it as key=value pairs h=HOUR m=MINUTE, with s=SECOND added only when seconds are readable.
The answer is h=6 m=58
